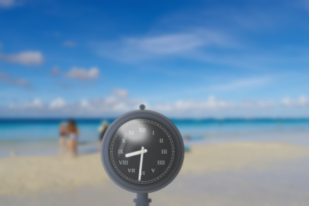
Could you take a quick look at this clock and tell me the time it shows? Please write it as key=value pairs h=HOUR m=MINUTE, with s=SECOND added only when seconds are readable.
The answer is h=8 m=31
